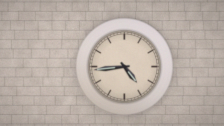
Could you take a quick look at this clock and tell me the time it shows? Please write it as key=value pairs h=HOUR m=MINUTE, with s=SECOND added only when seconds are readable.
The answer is h=4 m=44
